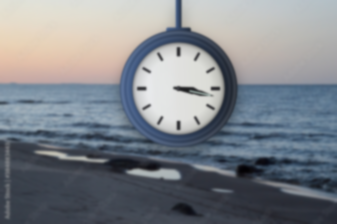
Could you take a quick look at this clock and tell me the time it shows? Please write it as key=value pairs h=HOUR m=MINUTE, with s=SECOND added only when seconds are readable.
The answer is h=3 m=17
